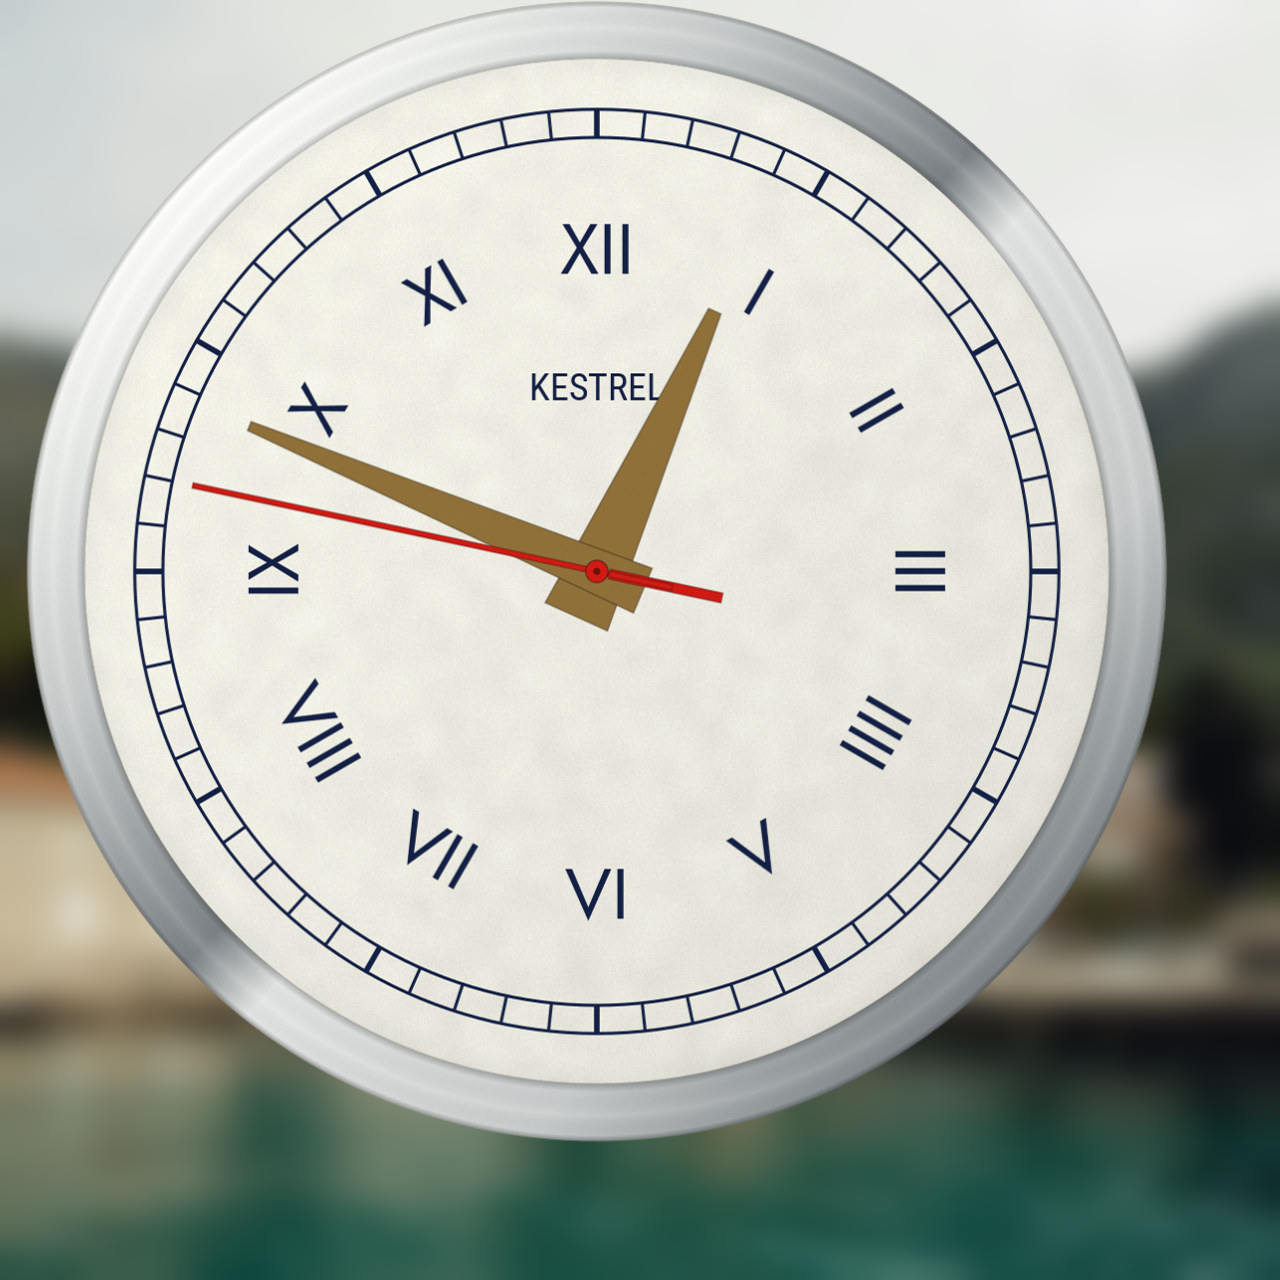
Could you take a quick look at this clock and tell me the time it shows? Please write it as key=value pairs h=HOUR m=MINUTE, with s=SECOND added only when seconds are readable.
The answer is h=12 m=48 s=47
